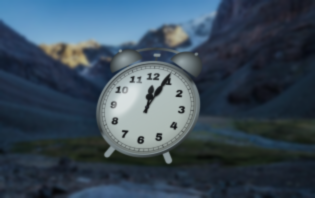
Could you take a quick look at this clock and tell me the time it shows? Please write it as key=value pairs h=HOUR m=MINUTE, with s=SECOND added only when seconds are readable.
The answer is h=12 m=4
